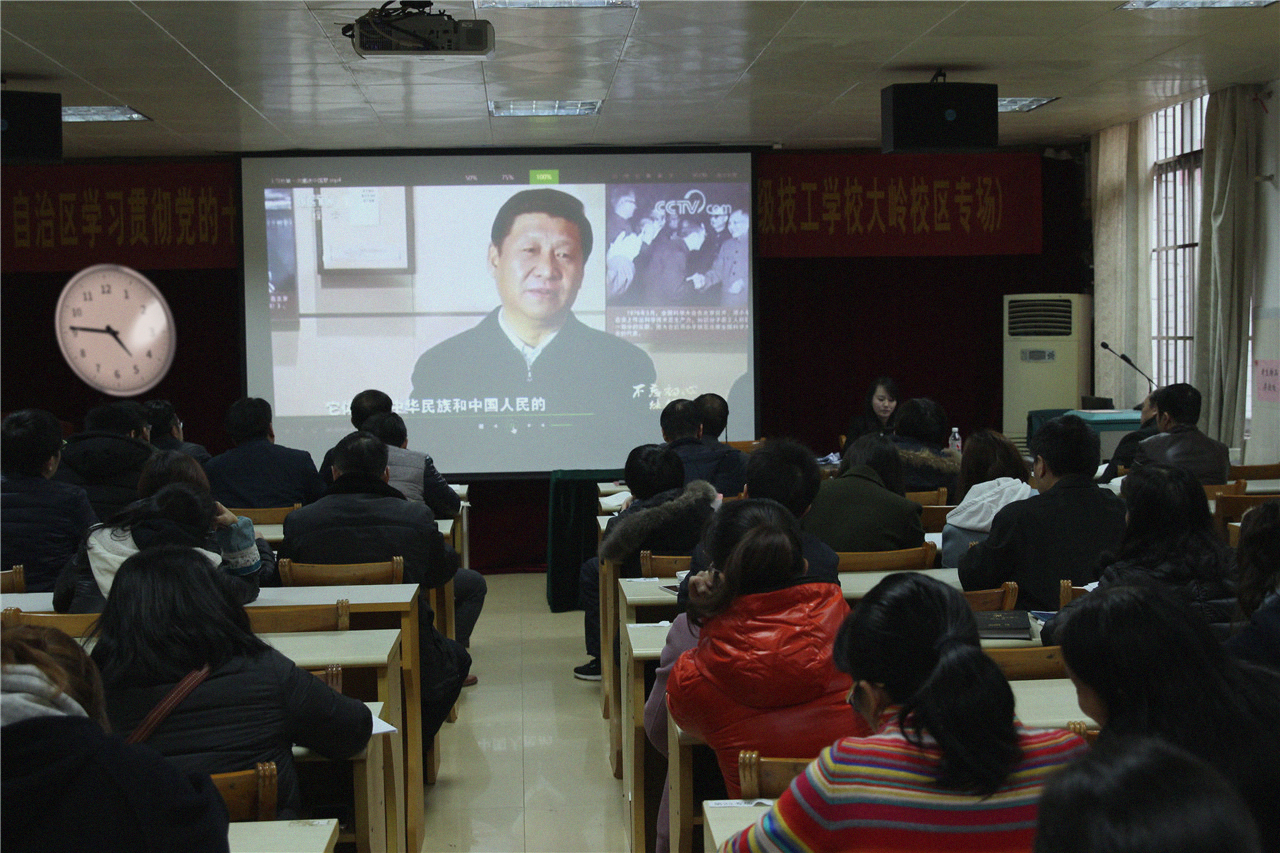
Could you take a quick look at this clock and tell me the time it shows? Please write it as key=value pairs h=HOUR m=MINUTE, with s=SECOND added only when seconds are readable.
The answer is h=4 m=46
